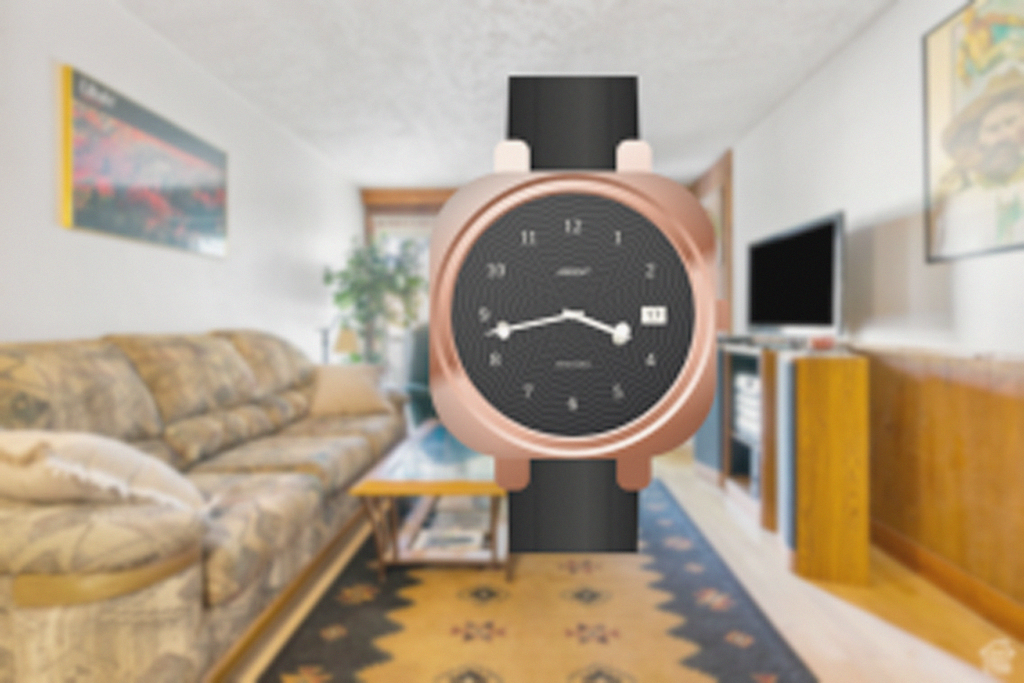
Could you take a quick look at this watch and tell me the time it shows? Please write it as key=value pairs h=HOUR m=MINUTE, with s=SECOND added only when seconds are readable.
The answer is h=3 m=43
